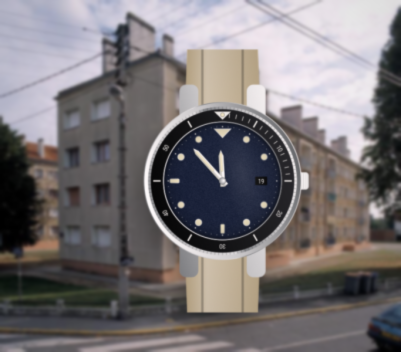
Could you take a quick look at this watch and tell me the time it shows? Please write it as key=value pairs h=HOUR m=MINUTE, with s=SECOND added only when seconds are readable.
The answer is h=11 m=53
